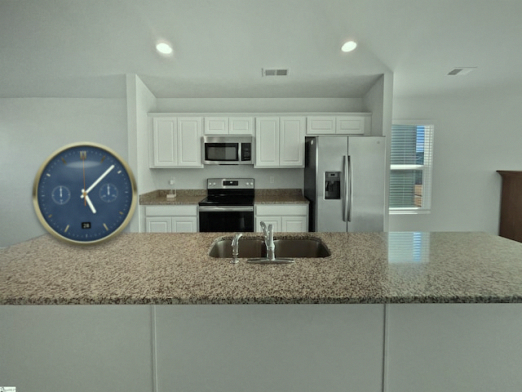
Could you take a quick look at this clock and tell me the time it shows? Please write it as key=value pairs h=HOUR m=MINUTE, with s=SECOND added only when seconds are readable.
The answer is h=5 m=8
